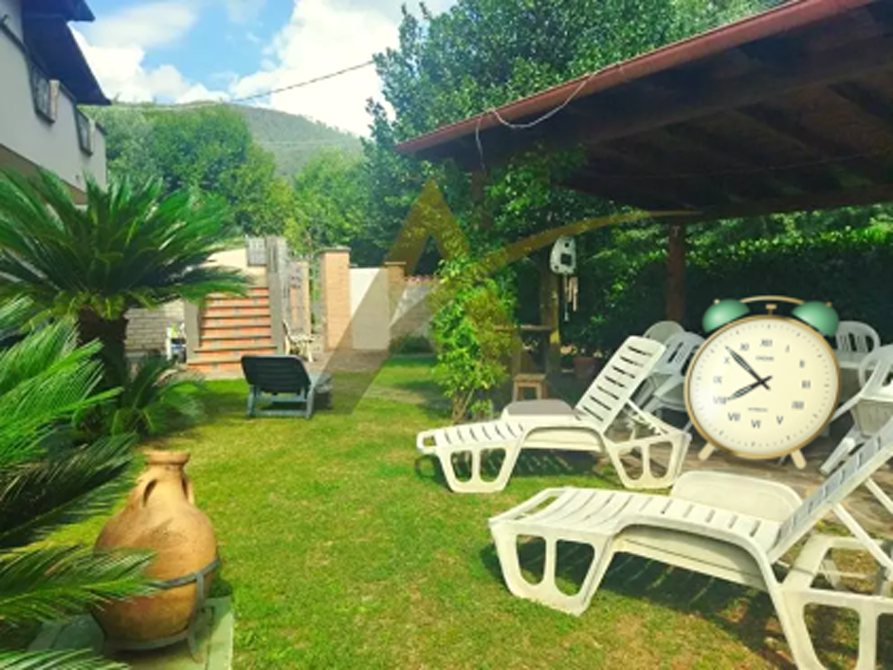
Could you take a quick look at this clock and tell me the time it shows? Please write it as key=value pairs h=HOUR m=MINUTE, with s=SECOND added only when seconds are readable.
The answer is h=7 m=52
